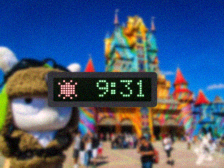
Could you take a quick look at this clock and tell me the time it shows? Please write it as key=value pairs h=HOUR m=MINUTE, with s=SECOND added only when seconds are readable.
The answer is h=9 m=31
